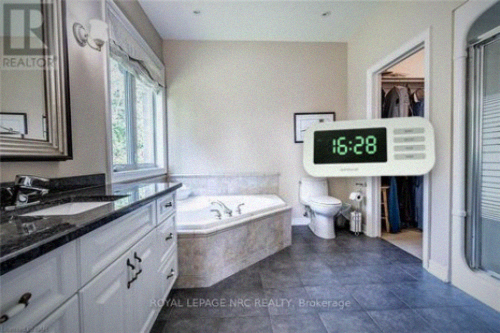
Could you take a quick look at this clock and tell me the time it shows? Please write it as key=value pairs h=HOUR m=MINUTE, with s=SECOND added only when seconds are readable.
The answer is h=16 m=28
